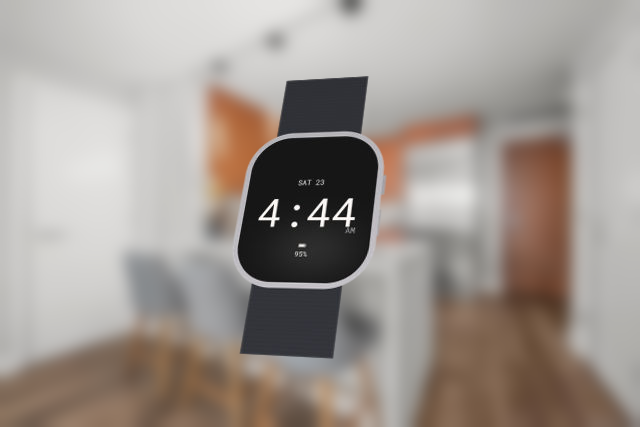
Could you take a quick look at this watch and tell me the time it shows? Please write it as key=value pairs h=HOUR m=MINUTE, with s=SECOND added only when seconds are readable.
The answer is h=4 m=44
